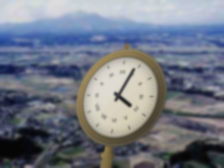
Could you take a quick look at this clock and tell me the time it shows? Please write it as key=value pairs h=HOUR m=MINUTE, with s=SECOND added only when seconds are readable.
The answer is h=4 m=4
